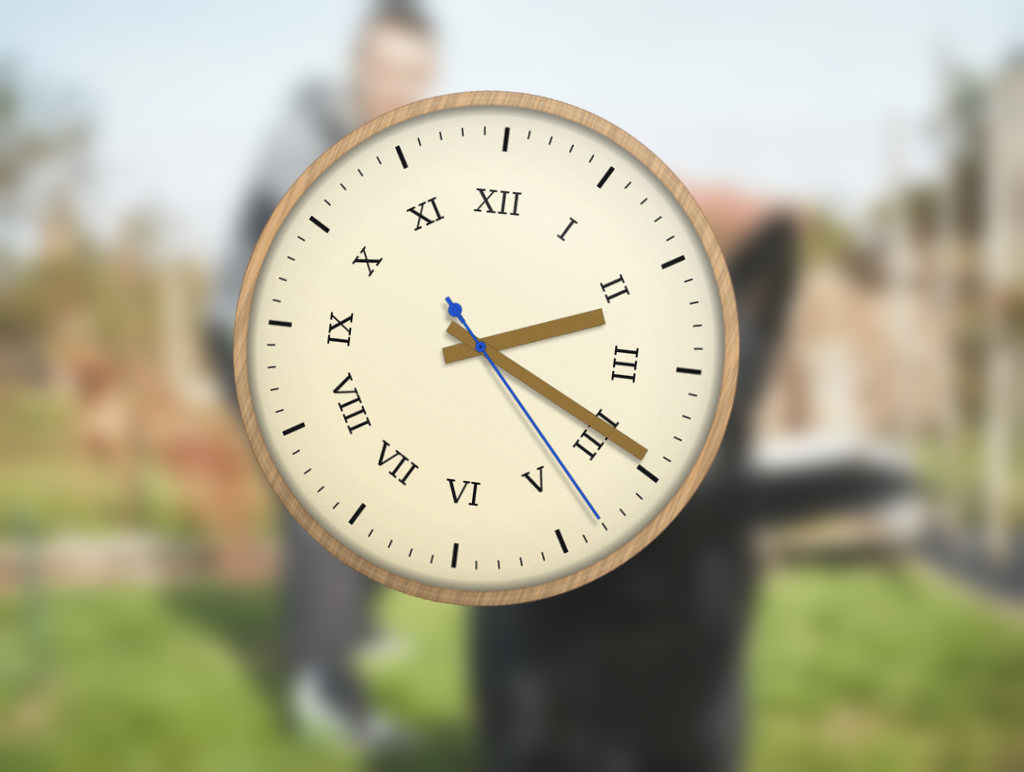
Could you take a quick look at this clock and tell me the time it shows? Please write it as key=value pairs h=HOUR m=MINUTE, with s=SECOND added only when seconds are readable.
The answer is h=2 m=19 s=23
